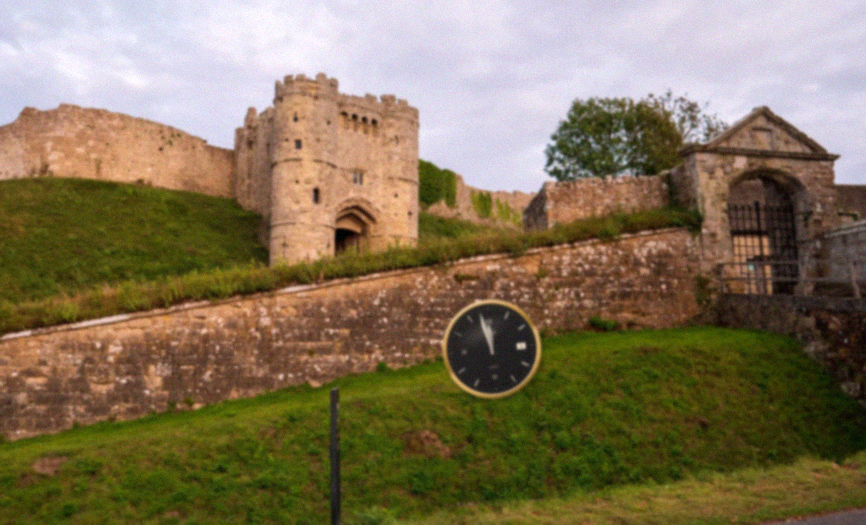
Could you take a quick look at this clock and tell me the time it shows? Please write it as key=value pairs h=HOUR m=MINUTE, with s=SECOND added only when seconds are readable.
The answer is h=11 m=58
